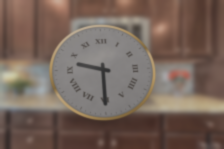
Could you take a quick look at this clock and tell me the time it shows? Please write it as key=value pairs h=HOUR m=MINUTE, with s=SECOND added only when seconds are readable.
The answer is h=9 m=30
